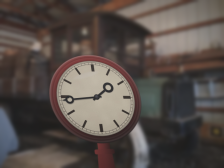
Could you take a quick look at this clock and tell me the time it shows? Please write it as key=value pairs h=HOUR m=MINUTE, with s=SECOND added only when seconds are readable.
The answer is h=1 m=44
